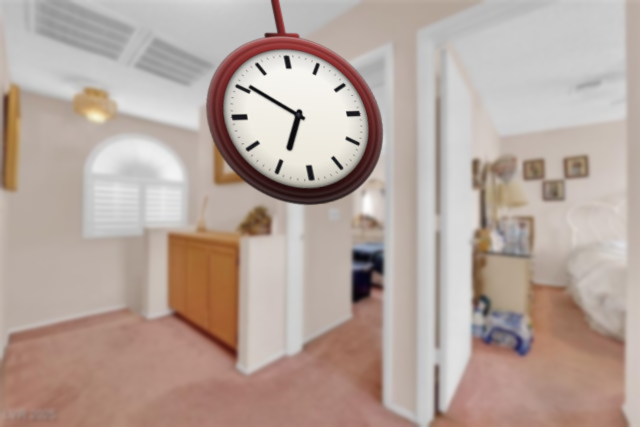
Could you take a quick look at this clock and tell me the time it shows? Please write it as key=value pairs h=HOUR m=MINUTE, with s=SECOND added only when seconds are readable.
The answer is h=6 m=51
